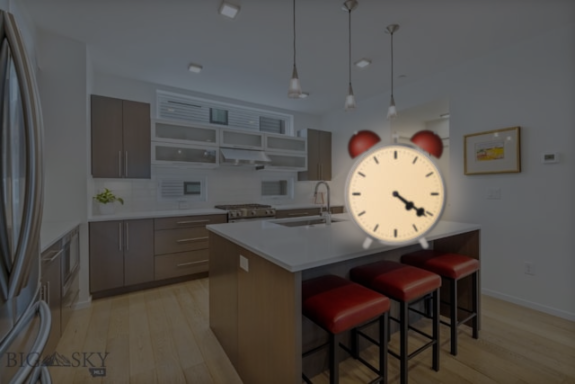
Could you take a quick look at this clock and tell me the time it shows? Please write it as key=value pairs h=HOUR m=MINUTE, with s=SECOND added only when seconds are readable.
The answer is h=4 m=21
